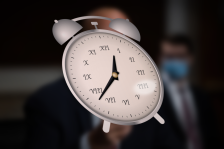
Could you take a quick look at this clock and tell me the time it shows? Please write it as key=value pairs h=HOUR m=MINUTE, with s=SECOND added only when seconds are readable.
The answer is h=12 m=38
